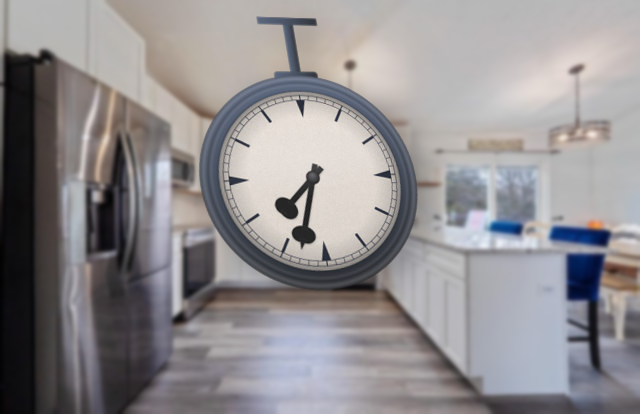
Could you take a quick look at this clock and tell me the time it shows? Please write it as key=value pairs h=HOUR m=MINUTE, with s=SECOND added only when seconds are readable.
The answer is h=7 m=33
